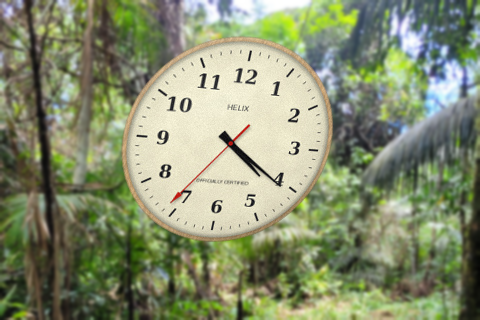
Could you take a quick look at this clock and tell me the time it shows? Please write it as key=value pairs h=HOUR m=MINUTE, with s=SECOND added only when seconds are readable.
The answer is h=4 m=20 s=36
